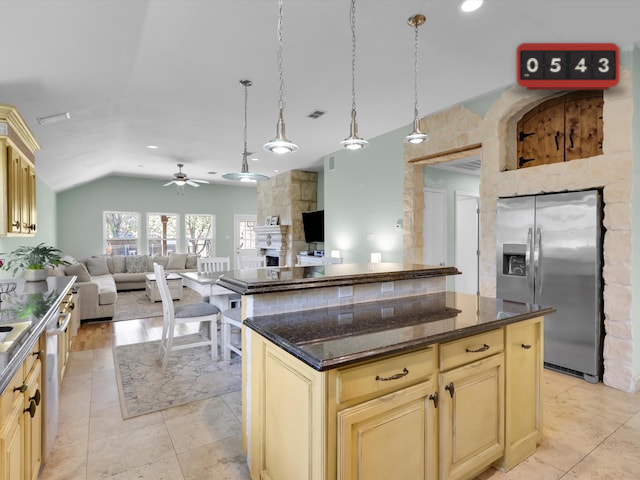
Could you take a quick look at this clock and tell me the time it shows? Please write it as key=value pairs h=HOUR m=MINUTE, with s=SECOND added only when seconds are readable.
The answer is h=5 m=43
